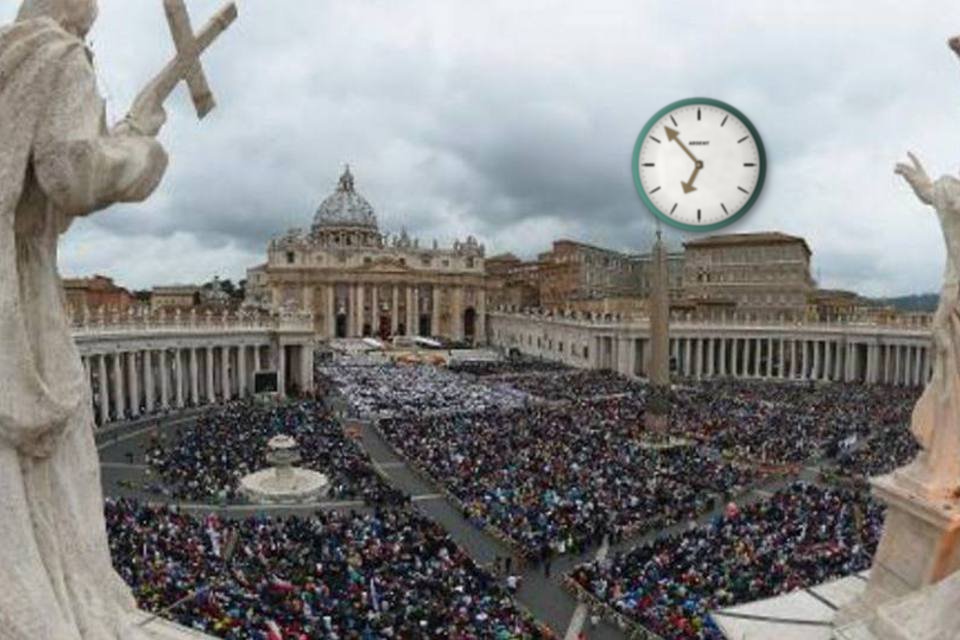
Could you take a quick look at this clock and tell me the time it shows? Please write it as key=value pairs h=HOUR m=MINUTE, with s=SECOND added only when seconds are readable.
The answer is h=6 m=53
